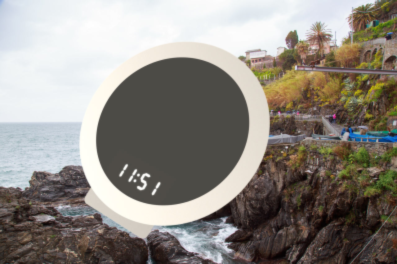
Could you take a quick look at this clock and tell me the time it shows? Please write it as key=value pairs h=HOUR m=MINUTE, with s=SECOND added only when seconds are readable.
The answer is h=11 m=51
